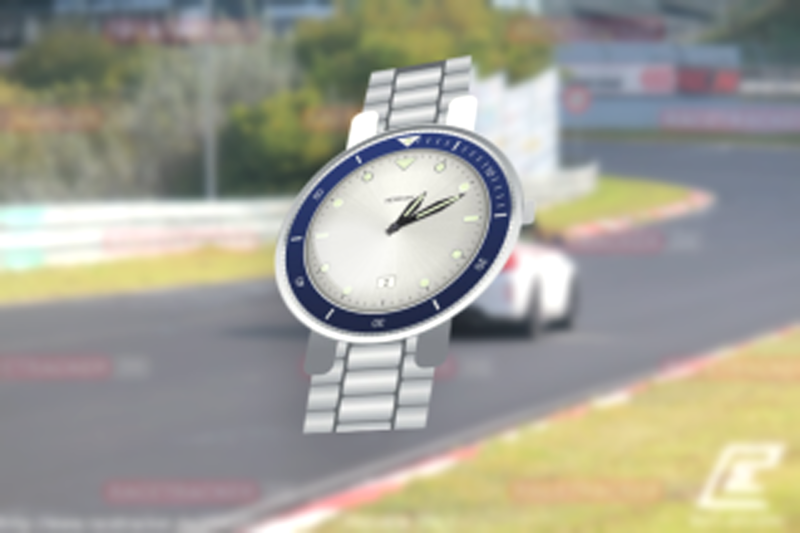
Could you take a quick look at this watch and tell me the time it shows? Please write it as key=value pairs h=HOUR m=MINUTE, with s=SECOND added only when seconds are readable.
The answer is h=1 m=11
